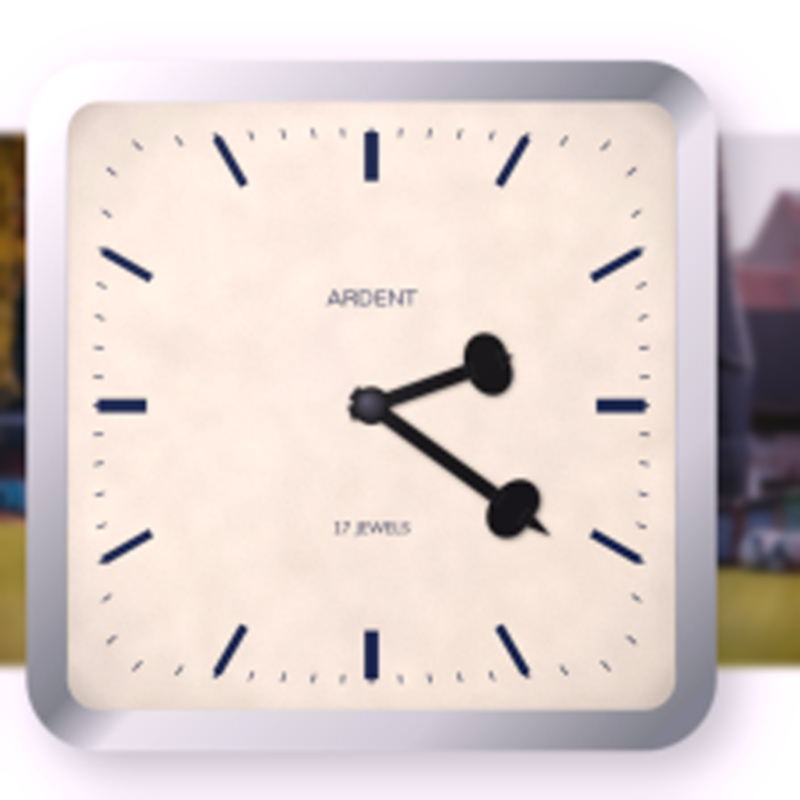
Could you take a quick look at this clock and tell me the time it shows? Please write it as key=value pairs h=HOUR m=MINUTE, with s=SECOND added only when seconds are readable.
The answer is h=2 m=21
